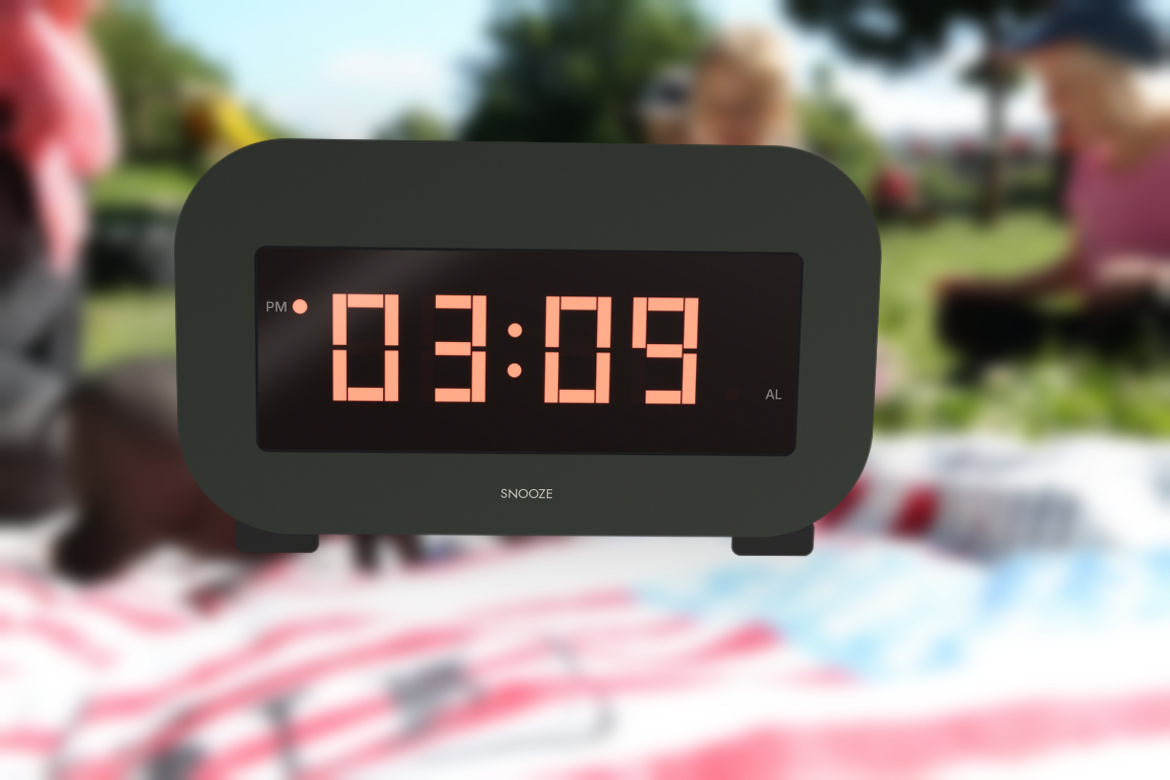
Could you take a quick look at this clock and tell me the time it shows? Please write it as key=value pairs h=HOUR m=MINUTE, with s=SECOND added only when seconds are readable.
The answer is h=3 m=9
